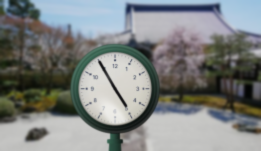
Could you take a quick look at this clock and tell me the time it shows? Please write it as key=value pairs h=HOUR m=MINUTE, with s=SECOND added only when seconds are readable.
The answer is h=4 m=55
